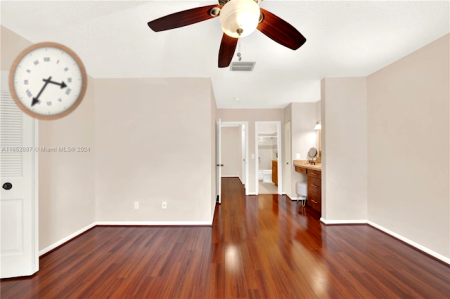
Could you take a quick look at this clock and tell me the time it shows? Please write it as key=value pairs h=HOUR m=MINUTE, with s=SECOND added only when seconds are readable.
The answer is h=3 m=36
